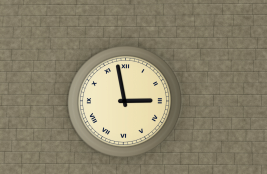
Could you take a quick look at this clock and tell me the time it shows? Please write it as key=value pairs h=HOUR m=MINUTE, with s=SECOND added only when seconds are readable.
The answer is h=2 m=58
